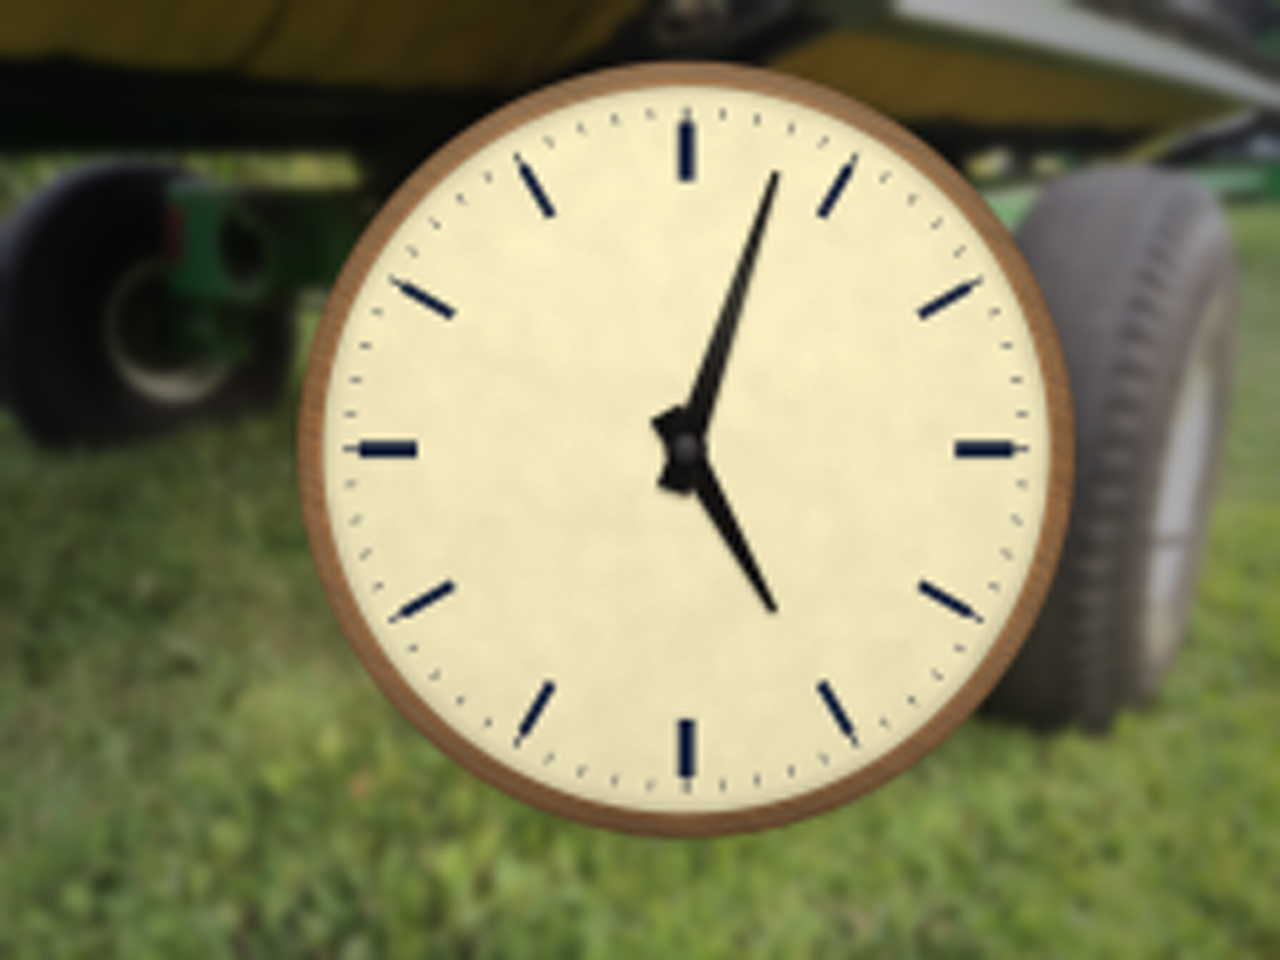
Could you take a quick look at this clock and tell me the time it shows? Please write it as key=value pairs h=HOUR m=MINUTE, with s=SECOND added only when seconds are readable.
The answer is h=5 m=3
